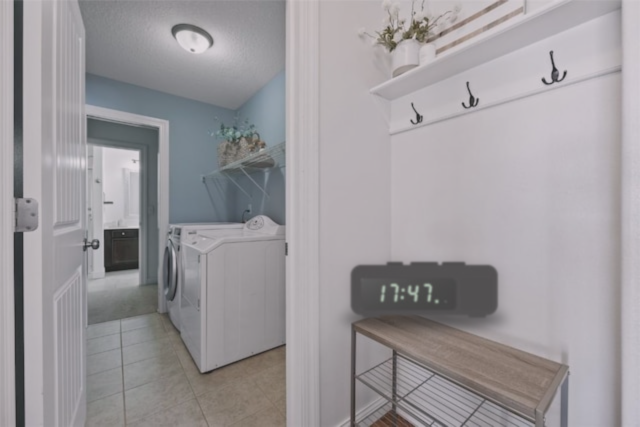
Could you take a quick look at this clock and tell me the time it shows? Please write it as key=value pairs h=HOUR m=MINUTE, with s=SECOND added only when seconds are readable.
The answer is h=17 m=47
